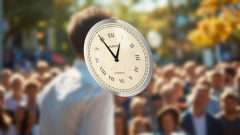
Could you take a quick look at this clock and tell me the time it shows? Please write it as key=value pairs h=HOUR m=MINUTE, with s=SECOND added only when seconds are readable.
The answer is h=12 m=55
